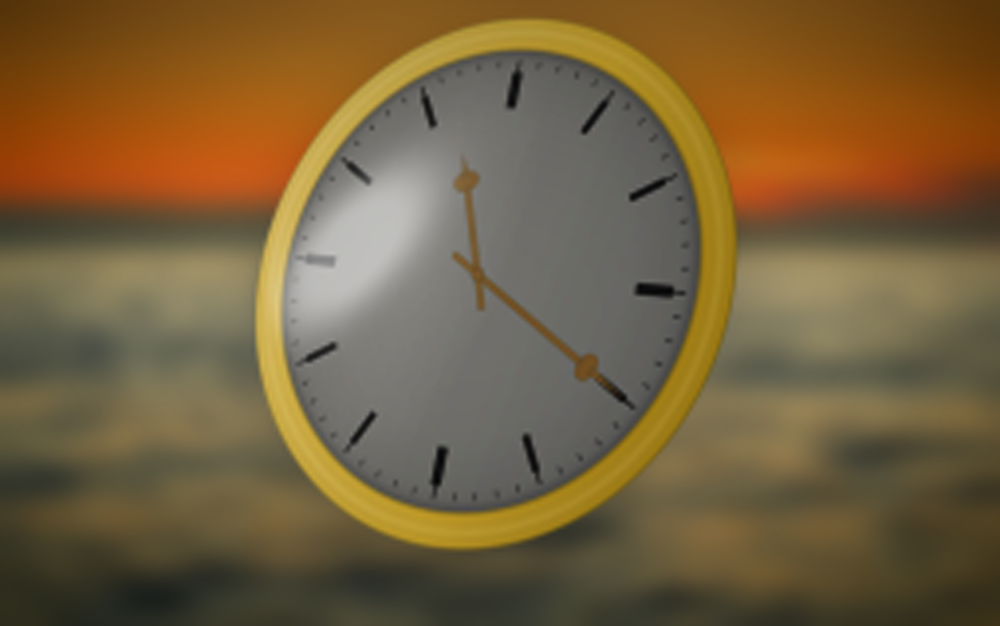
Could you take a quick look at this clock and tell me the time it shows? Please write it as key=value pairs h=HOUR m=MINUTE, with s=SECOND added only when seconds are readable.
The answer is h=11 m=20
